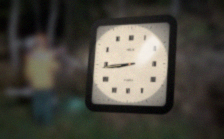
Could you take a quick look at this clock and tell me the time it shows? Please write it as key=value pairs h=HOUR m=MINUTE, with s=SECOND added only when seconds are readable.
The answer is h=8 m=44
